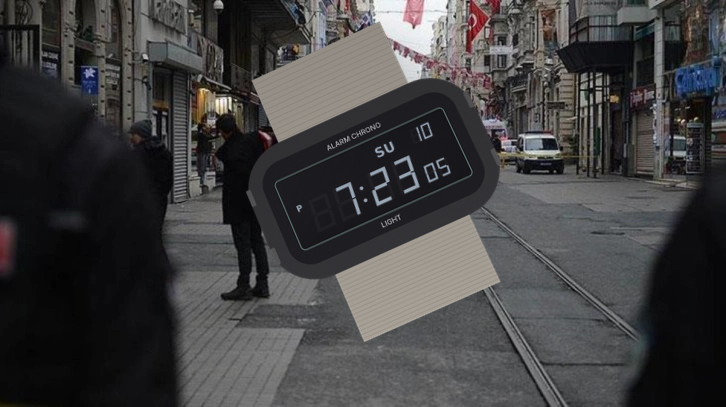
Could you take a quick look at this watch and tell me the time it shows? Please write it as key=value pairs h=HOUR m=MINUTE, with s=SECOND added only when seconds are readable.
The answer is h=7 m=23 s=5
